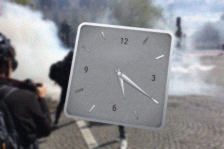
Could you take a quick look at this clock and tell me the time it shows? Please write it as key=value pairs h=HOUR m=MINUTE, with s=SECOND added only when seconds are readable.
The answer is h=5 m=20
